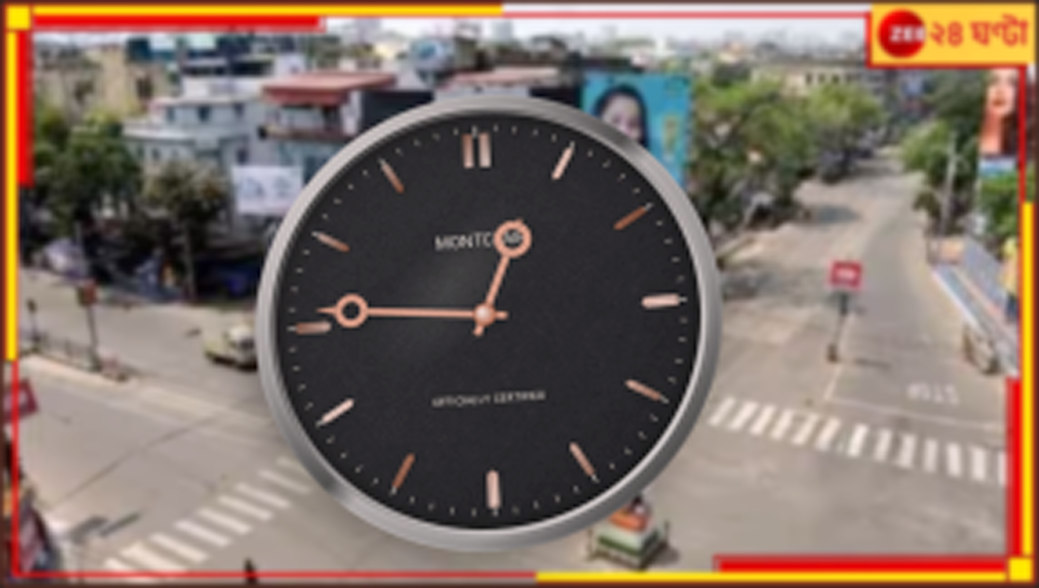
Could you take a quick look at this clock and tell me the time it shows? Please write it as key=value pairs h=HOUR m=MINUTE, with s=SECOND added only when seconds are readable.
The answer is h=12 m=46
